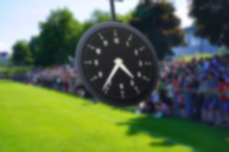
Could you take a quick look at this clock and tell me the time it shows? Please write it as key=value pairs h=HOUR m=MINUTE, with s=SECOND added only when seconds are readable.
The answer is h=4 m=36
